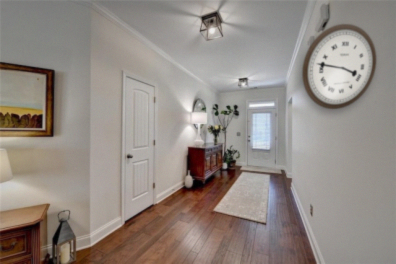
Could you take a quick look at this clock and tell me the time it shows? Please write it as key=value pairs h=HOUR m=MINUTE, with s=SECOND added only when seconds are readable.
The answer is h=3 m=47
